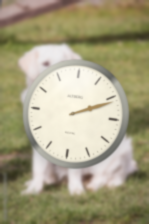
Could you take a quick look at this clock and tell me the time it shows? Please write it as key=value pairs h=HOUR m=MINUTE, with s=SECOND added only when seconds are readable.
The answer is h=2 m=11
